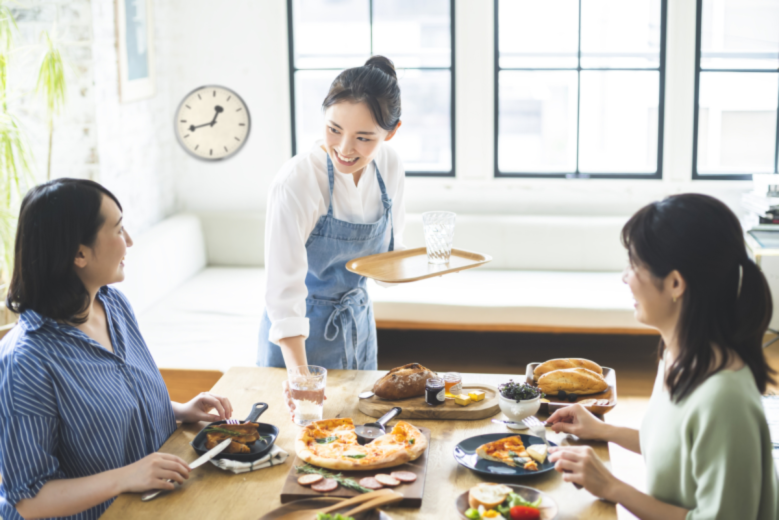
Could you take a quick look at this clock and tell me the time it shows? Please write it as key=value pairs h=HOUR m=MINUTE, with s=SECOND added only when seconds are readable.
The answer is h=12 m=42
